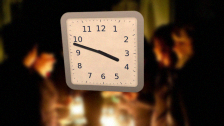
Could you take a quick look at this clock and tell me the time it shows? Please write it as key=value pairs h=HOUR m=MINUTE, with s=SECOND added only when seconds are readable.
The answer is h=3 m=48
